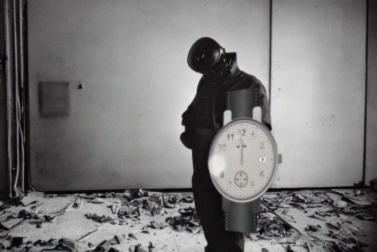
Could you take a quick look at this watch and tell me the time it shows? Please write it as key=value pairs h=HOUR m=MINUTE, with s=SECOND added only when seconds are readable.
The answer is h=11 m=59
